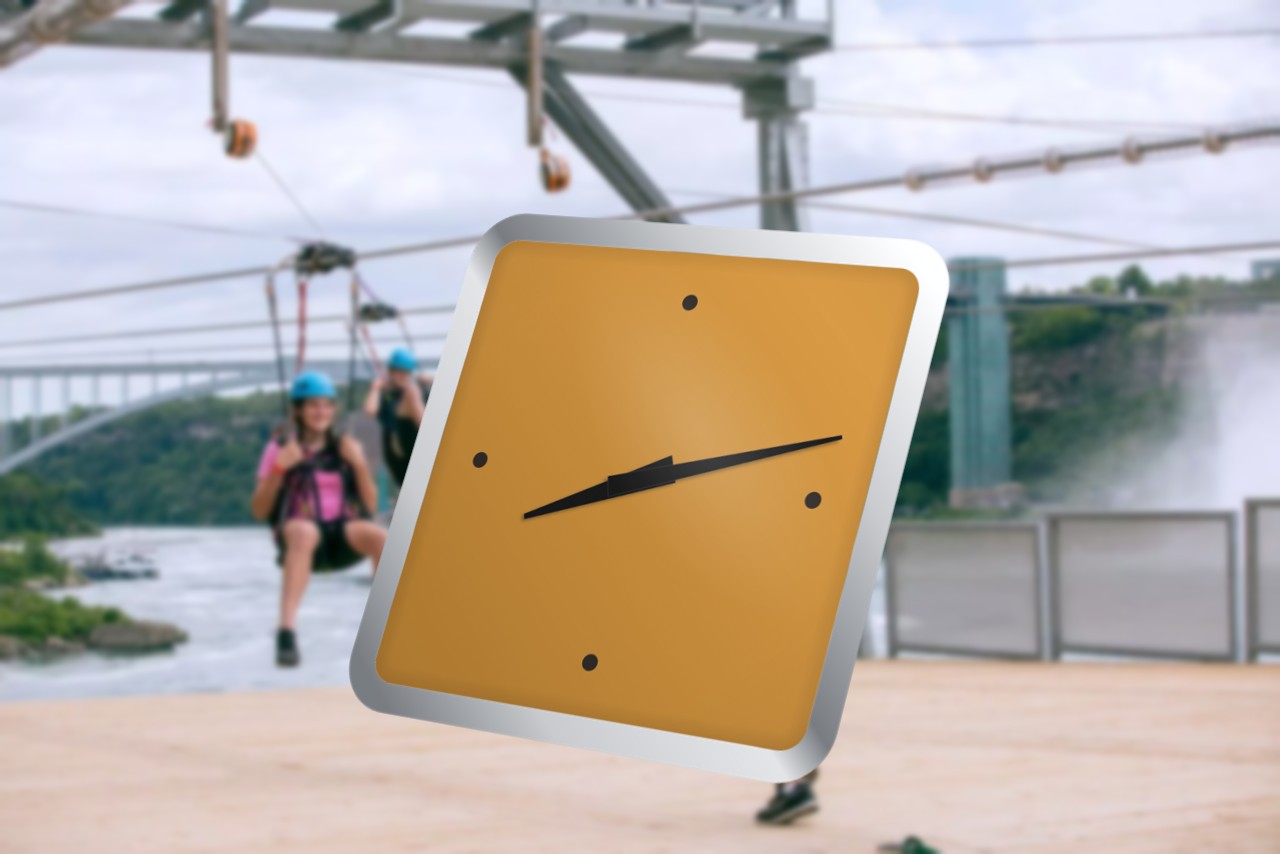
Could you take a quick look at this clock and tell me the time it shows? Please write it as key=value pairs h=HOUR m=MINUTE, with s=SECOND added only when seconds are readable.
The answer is h=8 m=12
